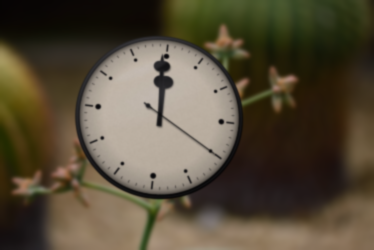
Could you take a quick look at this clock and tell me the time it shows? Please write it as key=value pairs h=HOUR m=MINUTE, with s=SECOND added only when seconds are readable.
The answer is h=11 m=59 s=20
